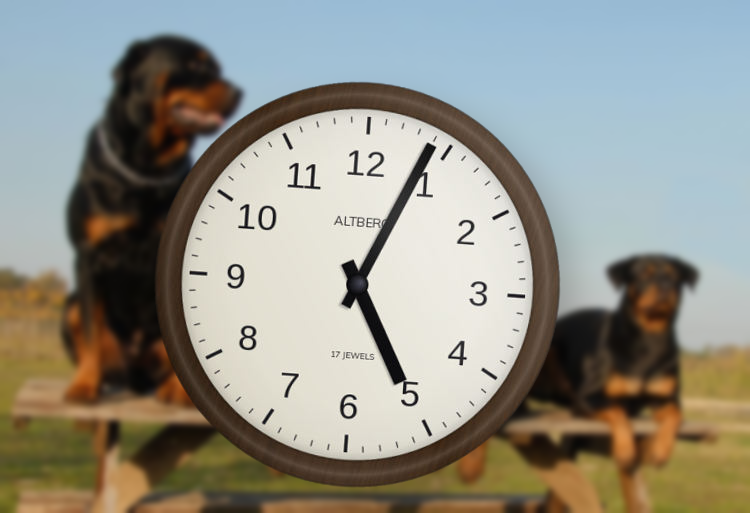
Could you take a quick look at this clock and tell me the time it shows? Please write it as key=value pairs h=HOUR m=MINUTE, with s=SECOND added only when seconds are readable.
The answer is h=5 m=4
